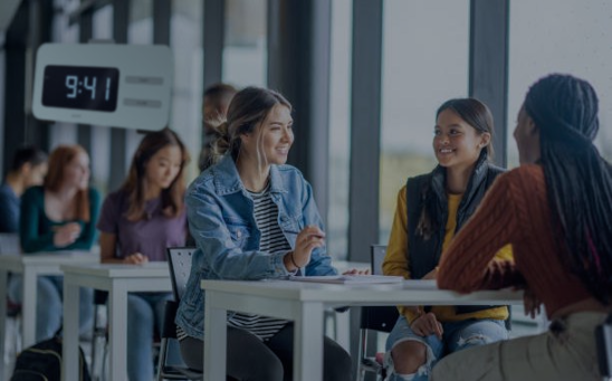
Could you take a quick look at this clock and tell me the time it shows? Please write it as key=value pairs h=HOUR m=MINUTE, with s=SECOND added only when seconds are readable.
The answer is h=9 m=41
